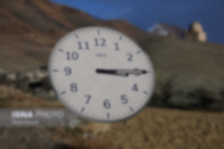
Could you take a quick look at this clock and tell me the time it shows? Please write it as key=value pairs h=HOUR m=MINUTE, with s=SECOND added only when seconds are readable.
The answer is h=3 m=15
